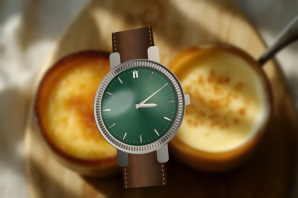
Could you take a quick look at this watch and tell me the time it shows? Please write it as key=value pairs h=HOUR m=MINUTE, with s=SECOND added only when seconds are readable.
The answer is h=3 m=10
